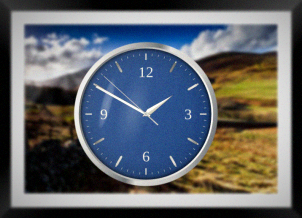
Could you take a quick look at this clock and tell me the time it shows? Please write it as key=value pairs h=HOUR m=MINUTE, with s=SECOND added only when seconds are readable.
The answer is h=1 m=49 s=52
